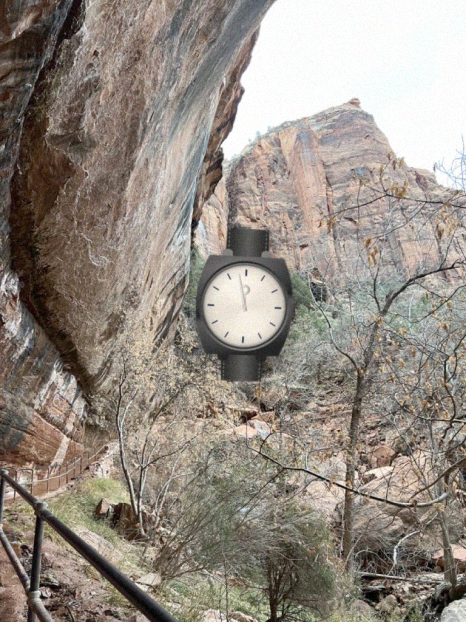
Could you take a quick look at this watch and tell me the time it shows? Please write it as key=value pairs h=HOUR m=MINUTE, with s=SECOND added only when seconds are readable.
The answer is h=11 m=58
